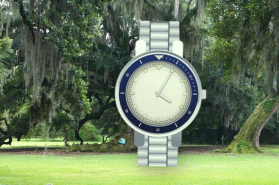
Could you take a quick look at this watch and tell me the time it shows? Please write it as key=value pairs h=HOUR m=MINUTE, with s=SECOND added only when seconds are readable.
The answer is h=4 m=5
